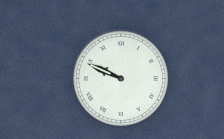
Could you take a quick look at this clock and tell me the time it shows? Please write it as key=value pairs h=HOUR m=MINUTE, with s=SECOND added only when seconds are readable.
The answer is h=9 m=49
